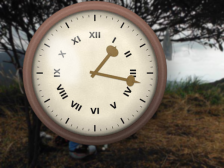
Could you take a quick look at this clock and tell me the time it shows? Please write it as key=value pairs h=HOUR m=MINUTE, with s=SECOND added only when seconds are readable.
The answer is h=1 m=17
